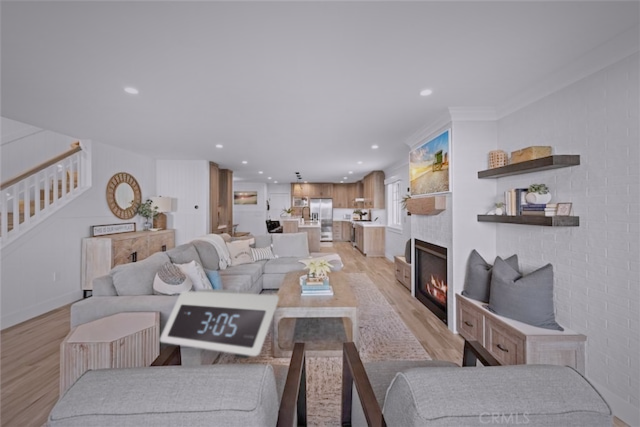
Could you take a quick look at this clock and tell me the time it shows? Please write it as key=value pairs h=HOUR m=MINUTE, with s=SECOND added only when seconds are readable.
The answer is h=3 m=5
